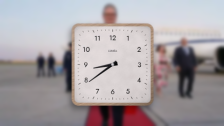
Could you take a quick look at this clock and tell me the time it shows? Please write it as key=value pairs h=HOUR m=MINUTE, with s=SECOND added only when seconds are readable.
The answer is h=8 m=39
